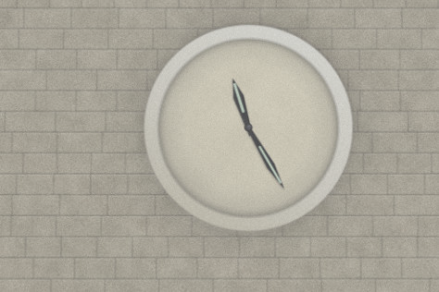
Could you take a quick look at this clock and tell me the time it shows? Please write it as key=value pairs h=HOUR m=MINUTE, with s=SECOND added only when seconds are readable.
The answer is h=11 m=25
